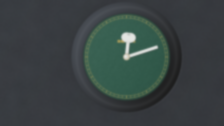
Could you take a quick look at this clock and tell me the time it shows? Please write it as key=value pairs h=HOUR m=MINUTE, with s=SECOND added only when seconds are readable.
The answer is h=12 m=12
